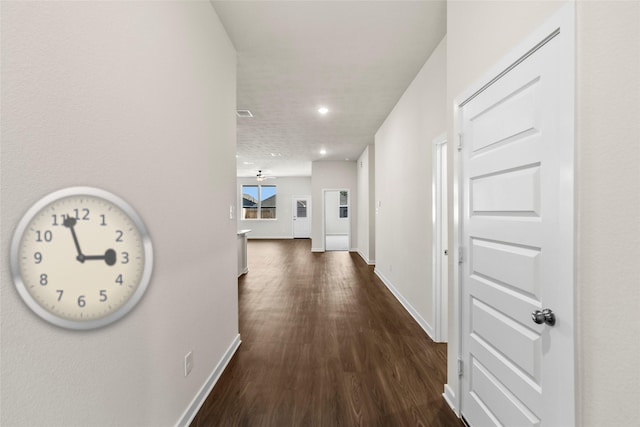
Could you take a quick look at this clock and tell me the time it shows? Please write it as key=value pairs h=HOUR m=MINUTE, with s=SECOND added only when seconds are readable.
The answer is h=2 m=57
